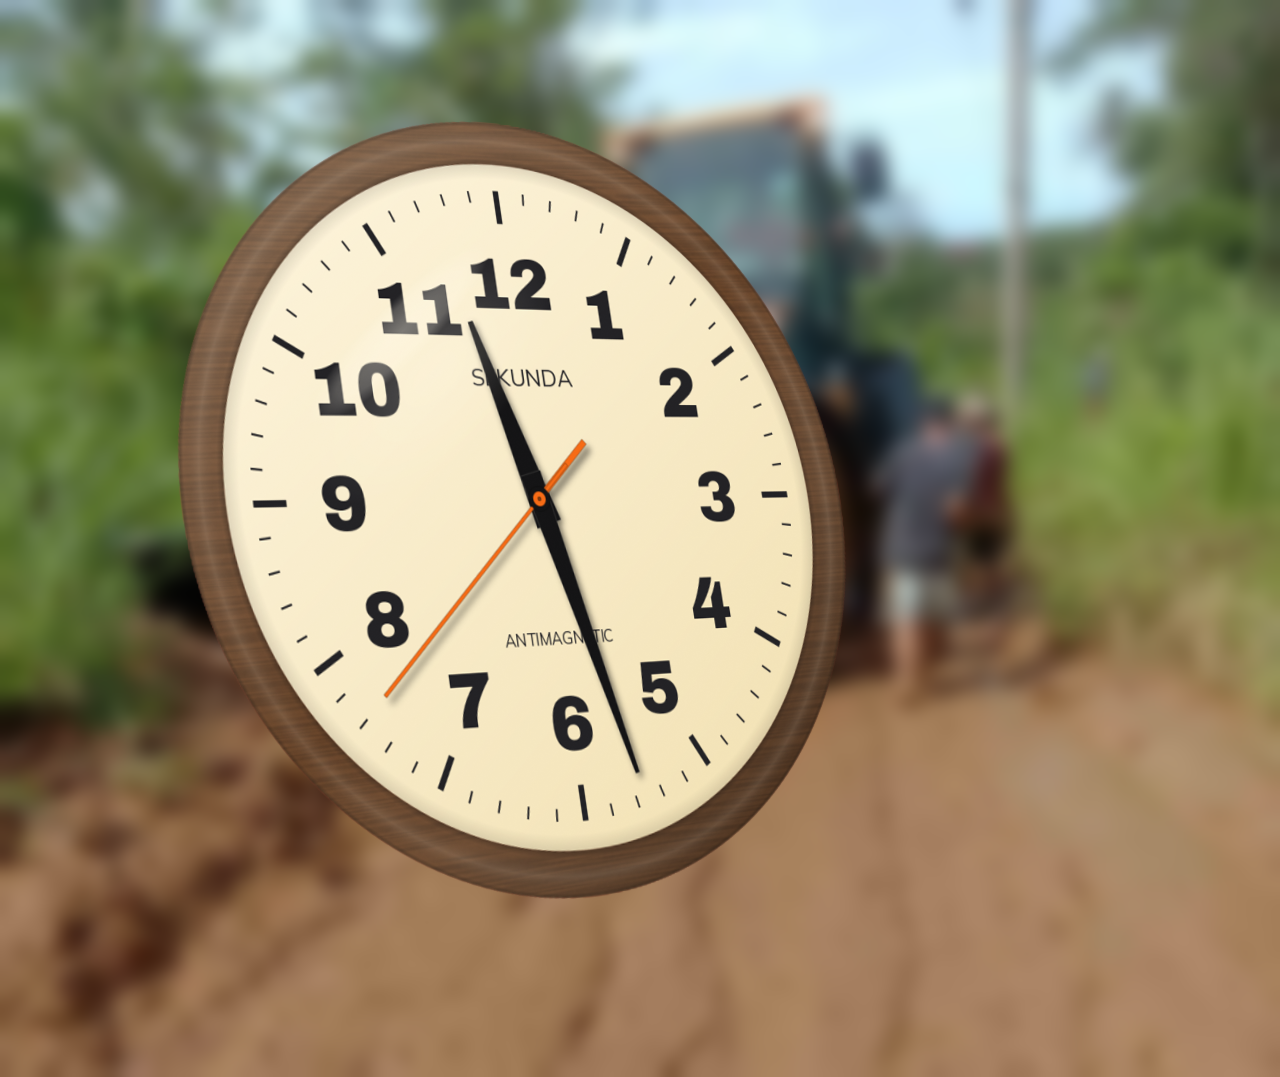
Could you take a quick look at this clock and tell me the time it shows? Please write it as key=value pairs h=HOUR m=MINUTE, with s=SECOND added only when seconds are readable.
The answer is h=11 m=27 s=38
